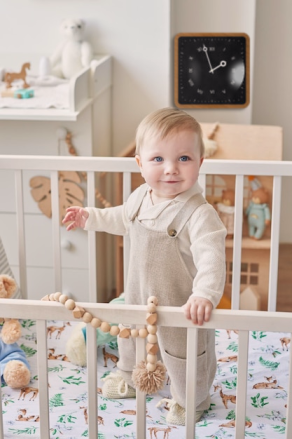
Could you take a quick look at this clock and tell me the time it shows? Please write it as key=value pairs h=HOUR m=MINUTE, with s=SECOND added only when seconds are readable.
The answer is h=1 m=57
